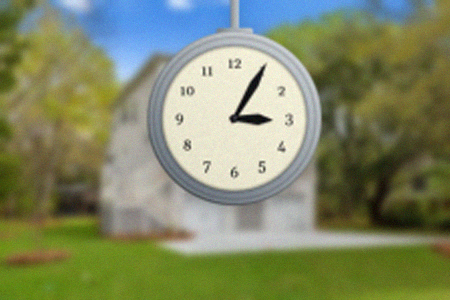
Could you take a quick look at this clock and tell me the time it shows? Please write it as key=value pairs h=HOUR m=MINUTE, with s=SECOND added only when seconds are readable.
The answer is h=3 m=5
